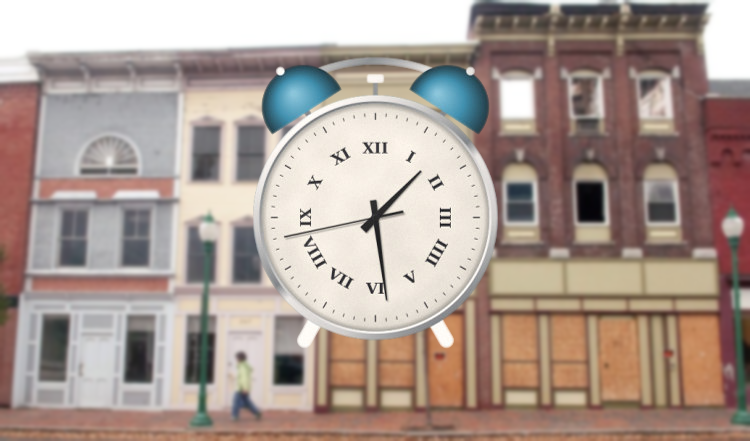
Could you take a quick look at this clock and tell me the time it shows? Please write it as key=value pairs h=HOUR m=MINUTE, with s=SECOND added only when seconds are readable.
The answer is h=1 m=28 s=43
